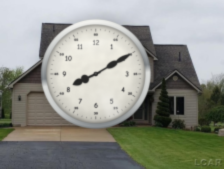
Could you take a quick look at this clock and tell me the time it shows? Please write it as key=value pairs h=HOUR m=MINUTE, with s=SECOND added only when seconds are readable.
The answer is h=8 m=10
